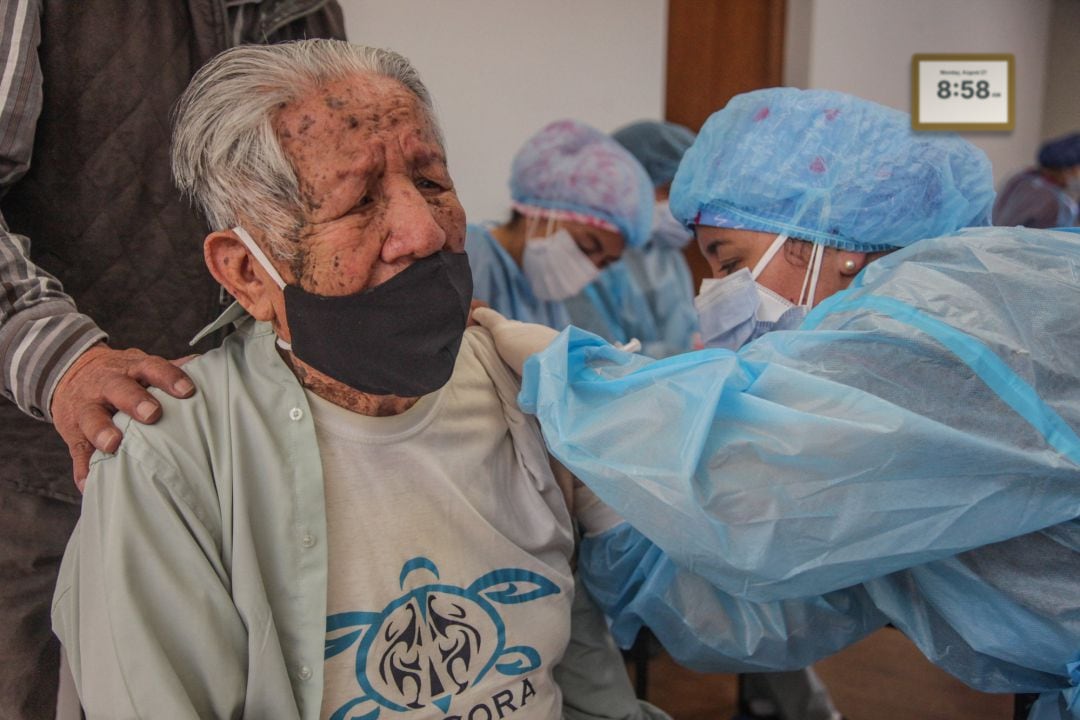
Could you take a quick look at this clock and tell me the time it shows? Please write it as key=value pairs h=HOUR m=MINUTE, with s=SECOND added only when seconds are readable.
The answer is h=8 m=58
